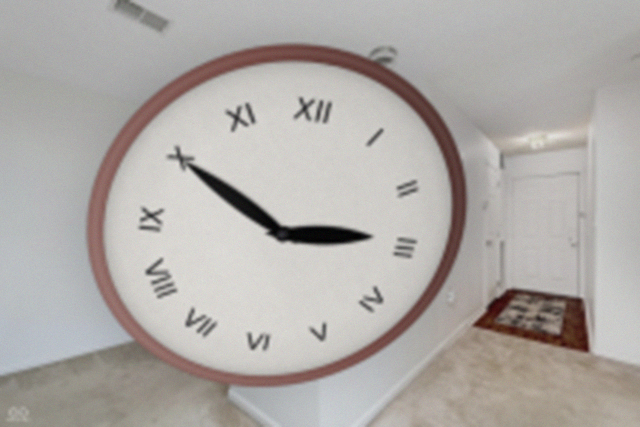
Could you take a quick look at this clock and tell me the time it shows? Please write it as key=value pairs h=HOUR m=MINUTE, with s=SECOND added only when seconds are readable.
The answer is h=2 m=50
